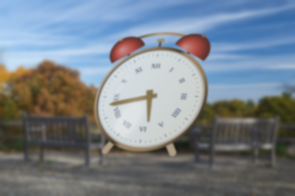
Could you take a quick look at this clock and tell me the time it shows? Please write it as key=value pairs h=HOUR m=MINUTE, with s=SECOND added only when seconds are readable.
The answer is h=5 m=43
